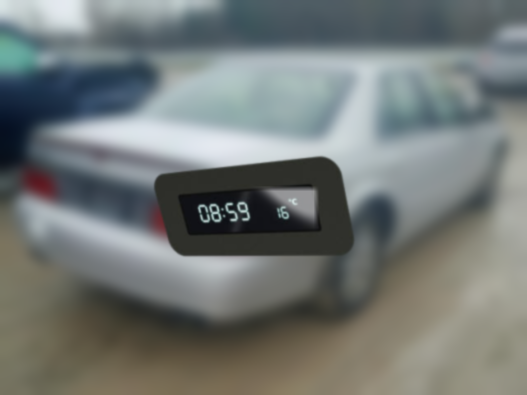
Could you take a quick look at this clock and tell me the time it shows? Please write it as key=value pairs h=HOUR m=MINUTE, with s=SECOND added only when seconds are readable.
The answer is h=8 m=59
